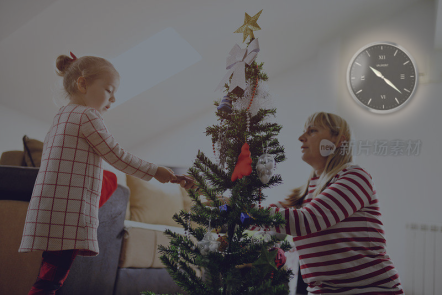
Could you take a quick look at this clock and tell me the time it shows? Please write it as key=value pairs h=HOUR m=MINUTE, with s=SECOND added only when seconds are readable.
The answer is h=10 m=22
